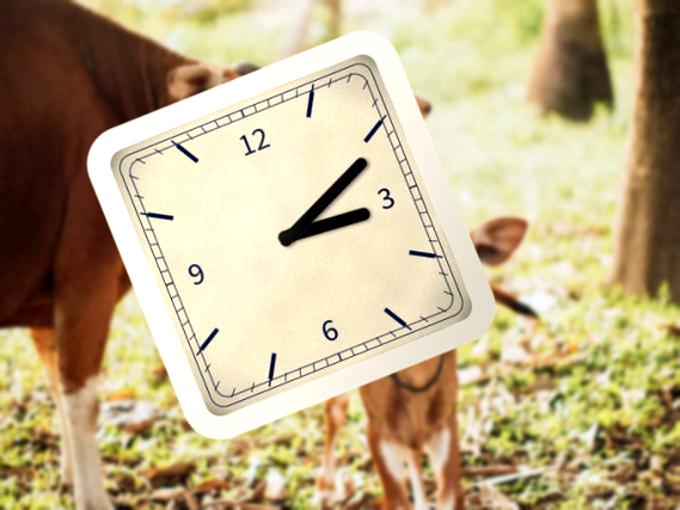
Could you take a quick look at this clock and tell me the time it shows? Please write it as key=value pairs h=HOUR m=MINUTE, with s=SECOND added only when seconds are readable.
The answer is h=3 m=11
